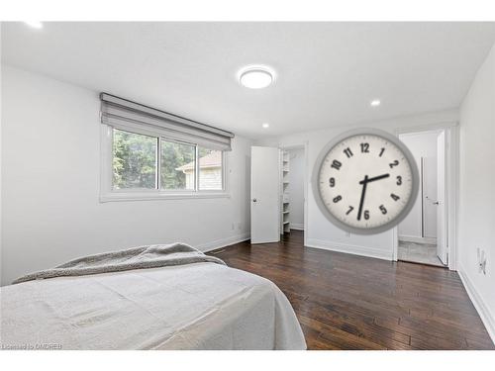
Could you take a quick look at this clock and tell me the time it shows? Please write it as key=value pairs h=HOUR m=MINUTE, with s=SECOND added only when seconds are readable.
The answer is h=2 m=32
